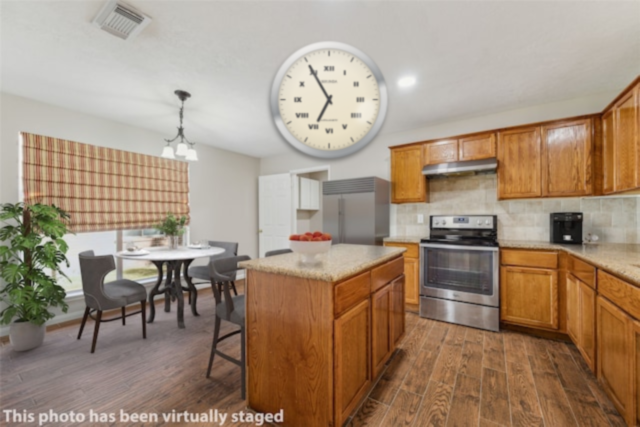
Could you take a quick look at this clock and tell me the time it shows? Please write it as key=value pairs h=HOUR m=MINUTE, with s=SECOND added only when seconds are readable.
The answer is h=6 m=55
